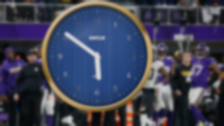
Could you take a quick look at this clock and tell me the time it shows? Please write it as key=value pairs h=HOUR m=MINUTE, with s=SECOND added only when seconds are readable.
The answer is h=5 m=51
